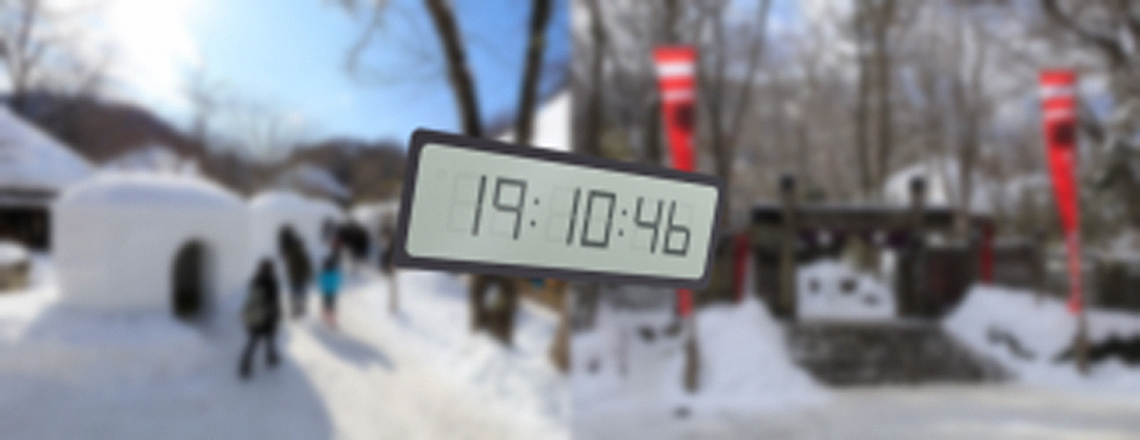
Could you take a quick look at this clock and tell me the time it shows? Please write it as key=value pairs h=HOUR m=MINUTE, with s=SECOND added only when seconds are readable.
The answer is h=19 m=10 s=46
